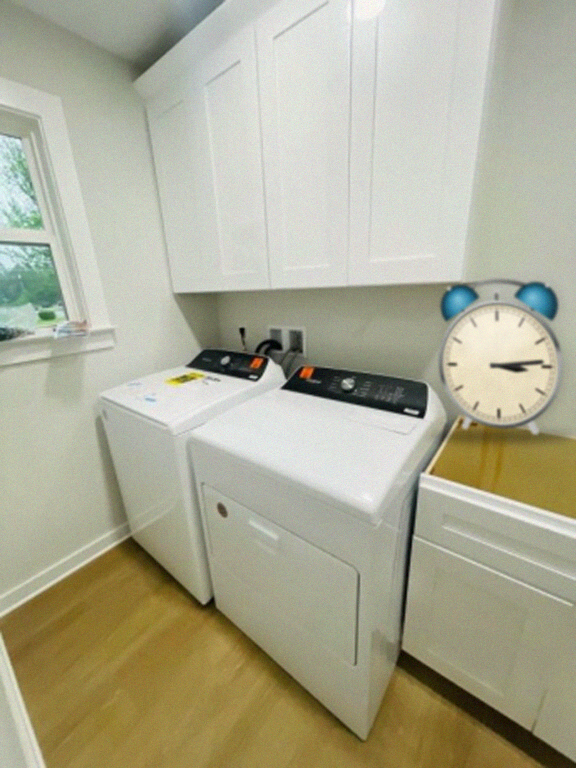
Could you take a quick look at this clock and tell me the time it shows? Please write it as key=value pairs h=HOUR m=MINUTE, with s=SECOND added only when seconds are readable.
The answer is h=3 m=14
